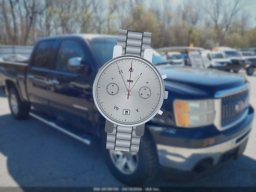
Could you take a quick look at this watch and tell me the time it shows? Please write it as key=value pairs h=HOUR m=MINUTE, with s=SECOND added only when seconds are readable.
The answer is h=12 m=55
